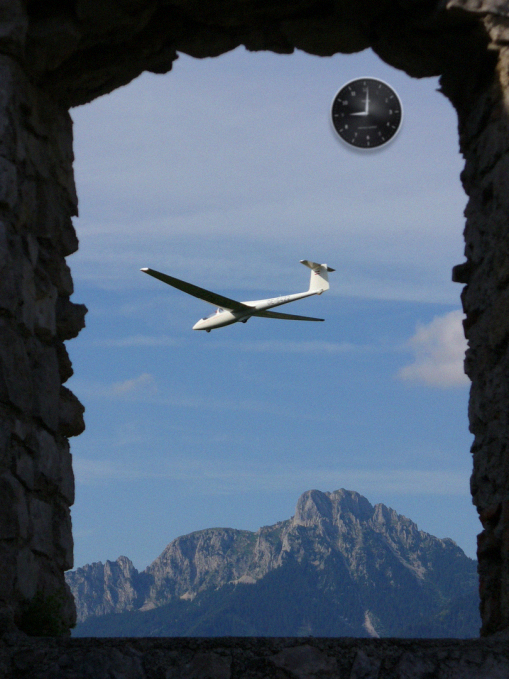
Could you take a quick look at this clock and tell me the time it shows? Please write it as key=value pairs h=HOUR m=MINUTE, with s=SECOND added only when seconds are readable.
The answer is h=9 m=1
